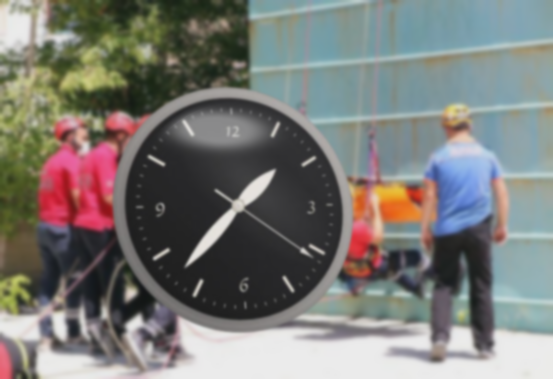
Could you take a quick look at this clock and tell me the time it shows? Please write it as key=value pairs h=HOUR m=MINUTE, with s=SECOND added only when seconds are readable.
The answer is h=1 m=37 s=21
